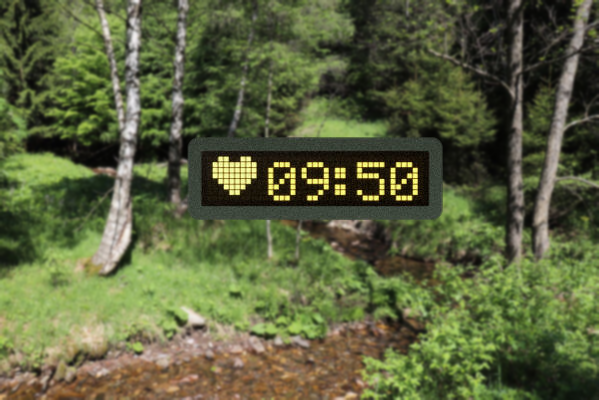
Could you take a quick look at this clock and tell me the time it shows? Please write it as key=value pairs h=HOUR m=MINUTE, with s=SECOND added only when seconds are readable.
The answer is h=9 m=50
